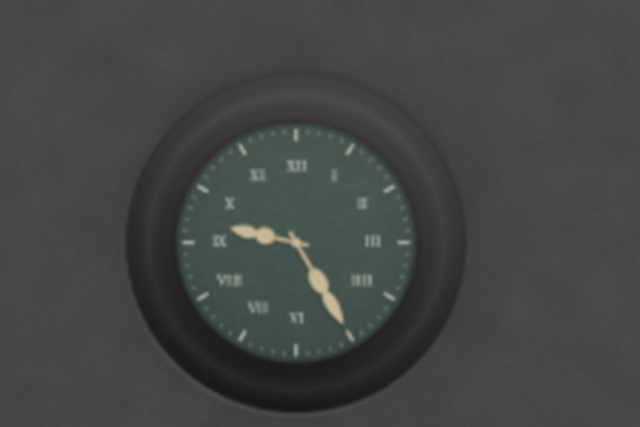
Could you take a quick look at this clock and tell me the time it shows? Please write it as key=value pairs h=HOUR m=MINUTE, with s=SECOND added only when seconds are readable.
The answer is h=9 m=25
